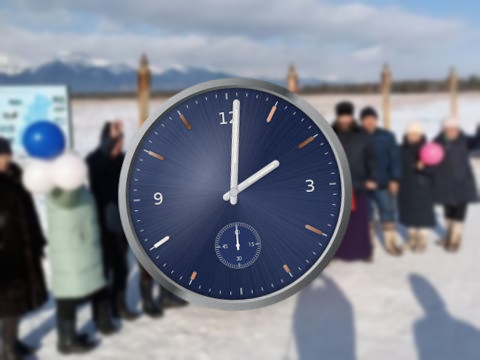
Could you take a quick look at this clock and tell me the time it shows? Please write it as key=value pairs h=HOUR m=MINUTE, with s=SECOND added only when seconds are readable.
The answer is h=2 m=1
